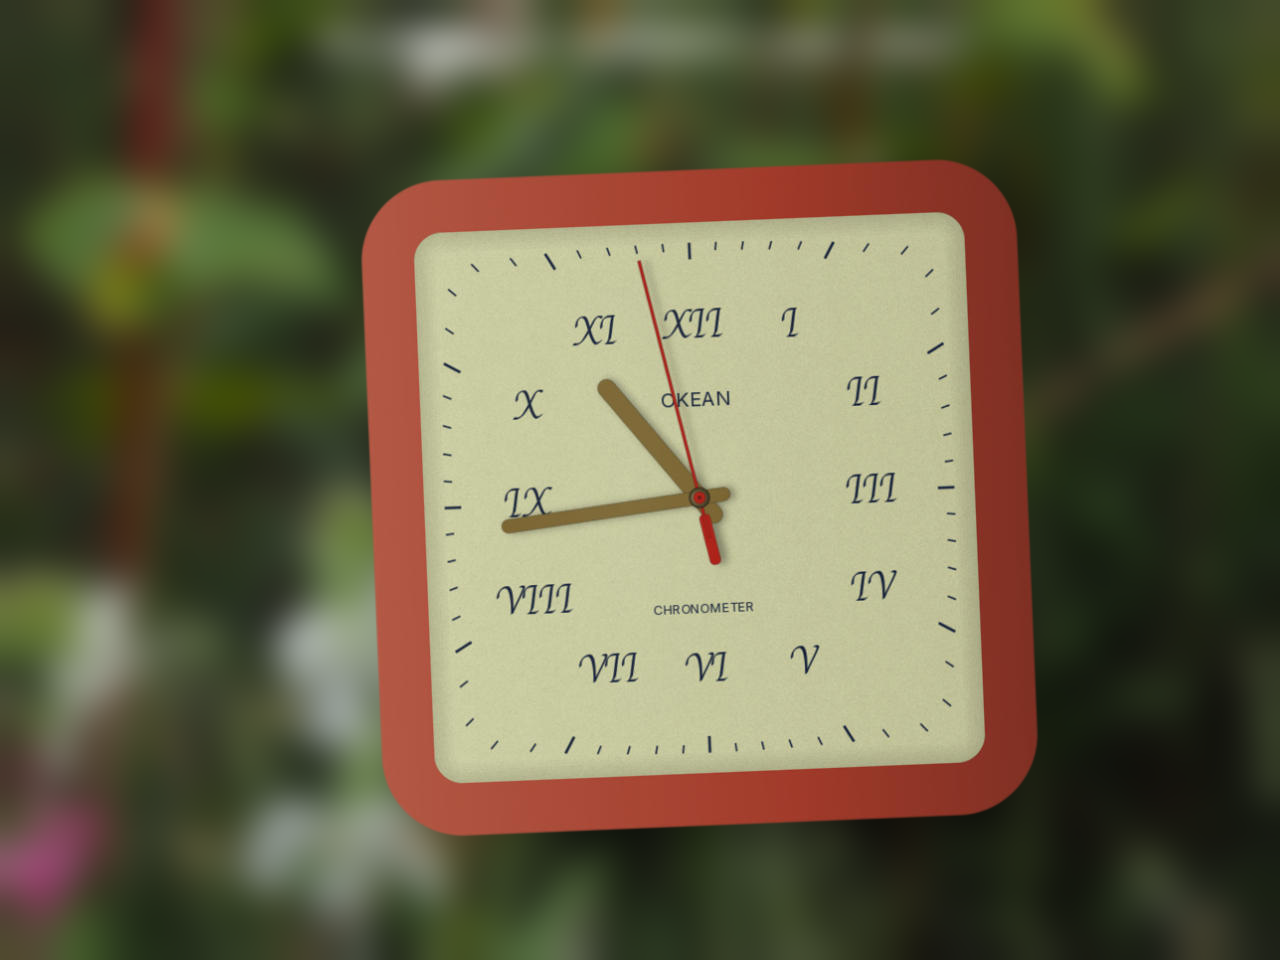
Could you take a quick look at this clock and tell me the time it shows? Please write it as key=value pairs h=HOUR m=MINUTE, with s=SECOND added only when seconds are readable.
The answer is h=10 m=43 s=58
